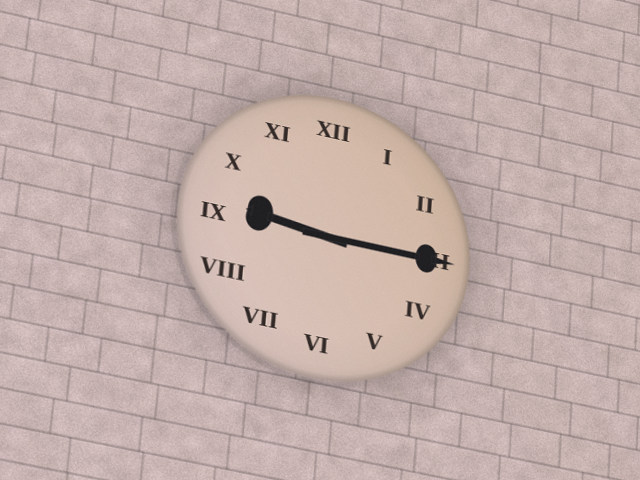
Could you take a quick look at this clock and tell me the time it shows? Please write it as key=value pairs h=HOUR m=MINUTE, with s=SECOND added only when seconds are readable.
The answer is h=9 m=15
